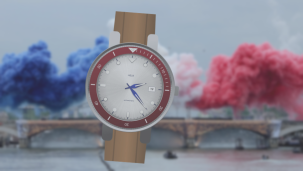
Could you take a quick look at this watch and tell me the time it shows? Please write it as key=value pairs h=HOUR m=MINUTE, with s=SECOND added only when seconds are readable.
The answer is h=2 m=23
